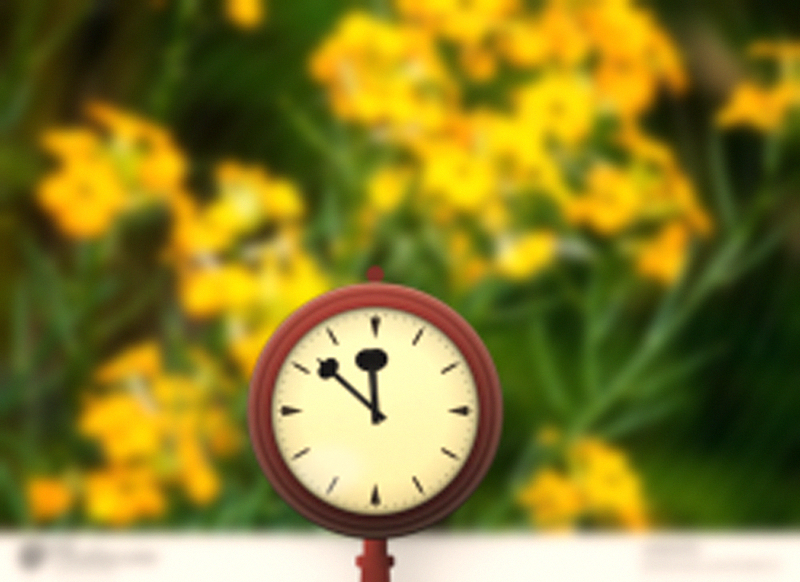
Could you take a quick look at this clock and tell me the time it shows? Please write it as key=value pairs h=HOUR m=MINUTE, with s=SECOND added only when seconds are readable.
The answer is h=11 m=52
